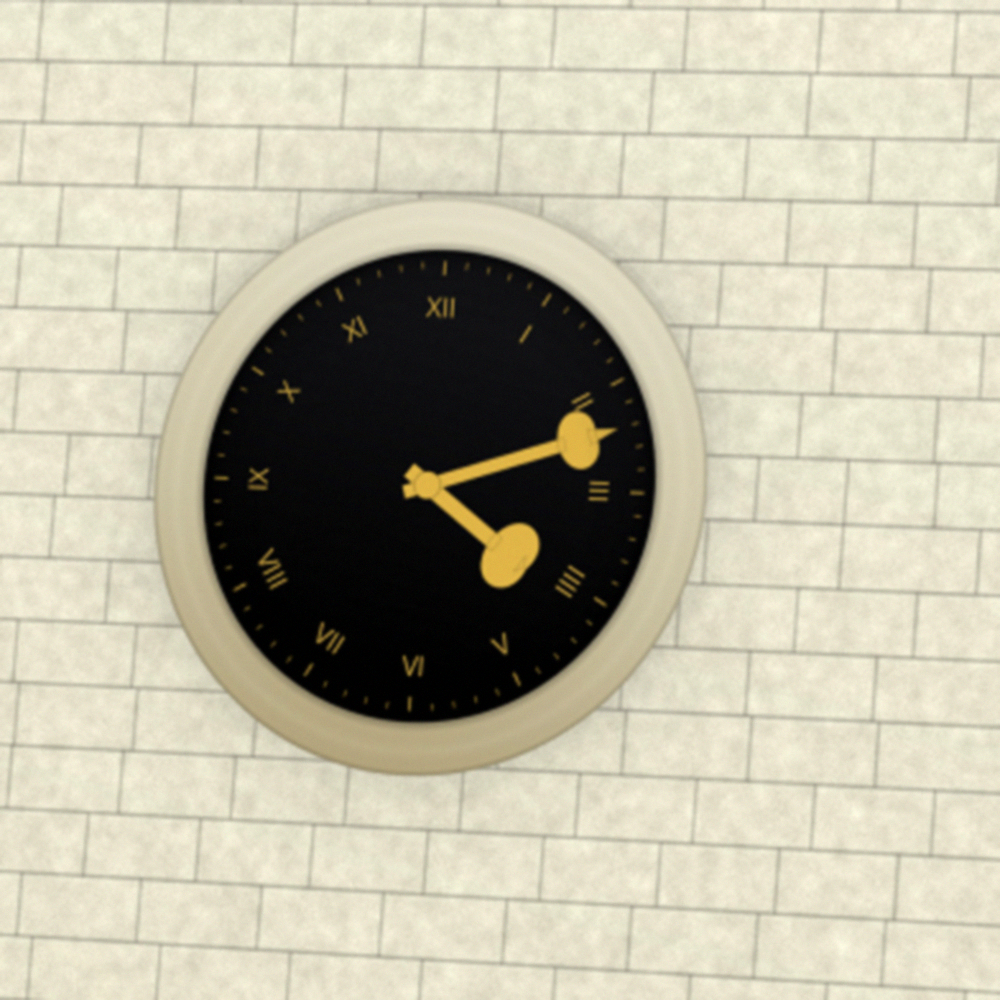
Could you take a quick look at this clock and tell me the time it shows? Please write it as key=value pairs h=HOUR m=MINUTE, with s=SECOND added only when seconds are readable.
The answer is h=4 m=12
